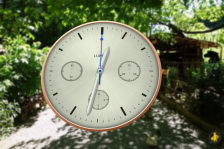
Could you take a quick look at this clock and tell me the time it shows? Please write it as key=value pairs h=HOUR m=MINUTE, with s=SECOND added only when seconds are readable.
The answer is h=12 m=32
